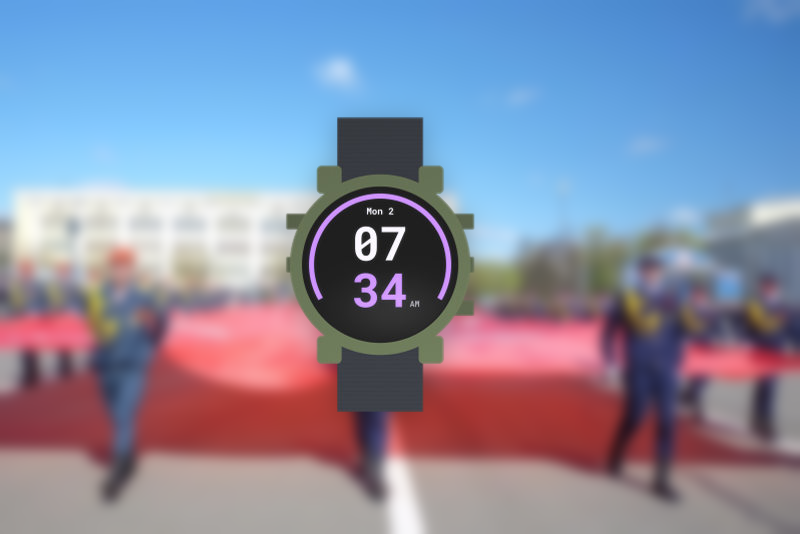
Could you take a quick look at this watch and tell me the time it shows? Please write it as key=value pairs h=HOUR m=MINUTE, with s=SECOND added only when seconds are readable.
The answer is h=7 m=34
